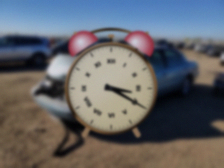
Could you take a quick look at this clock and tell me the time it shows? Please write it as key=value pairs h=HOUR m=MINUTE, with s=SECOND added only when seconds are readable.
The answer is h=3 m=20
